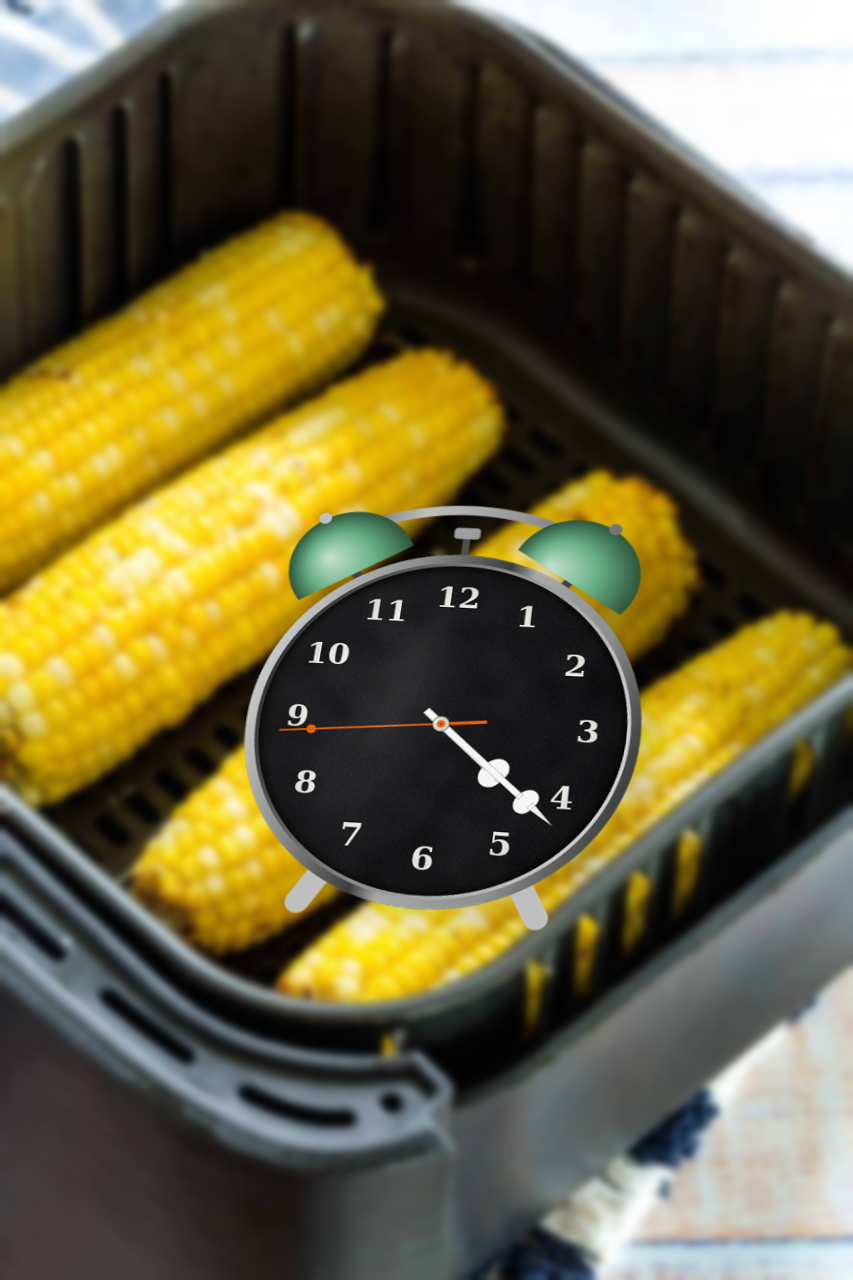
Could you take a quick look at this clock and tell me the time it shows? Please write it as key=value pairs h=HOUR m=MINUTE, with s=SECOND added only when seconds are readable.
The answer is h=4 m=21 s=44
